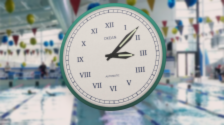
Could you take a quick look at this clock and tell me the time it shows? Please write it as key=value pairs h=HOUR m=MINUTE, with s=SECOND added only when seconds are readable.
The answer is h=3 m=8
